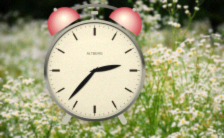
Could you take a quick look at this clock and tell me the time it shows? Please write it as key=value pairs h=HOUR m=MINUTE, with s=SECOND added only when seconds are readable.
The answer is h=2 m=37
